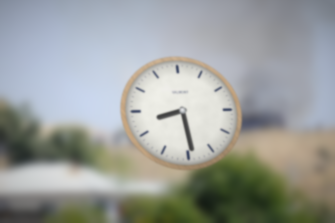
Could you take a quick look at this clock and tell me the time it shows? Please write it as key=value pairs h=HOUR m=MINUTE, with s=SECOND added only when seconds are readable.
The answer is h=8 m=29
